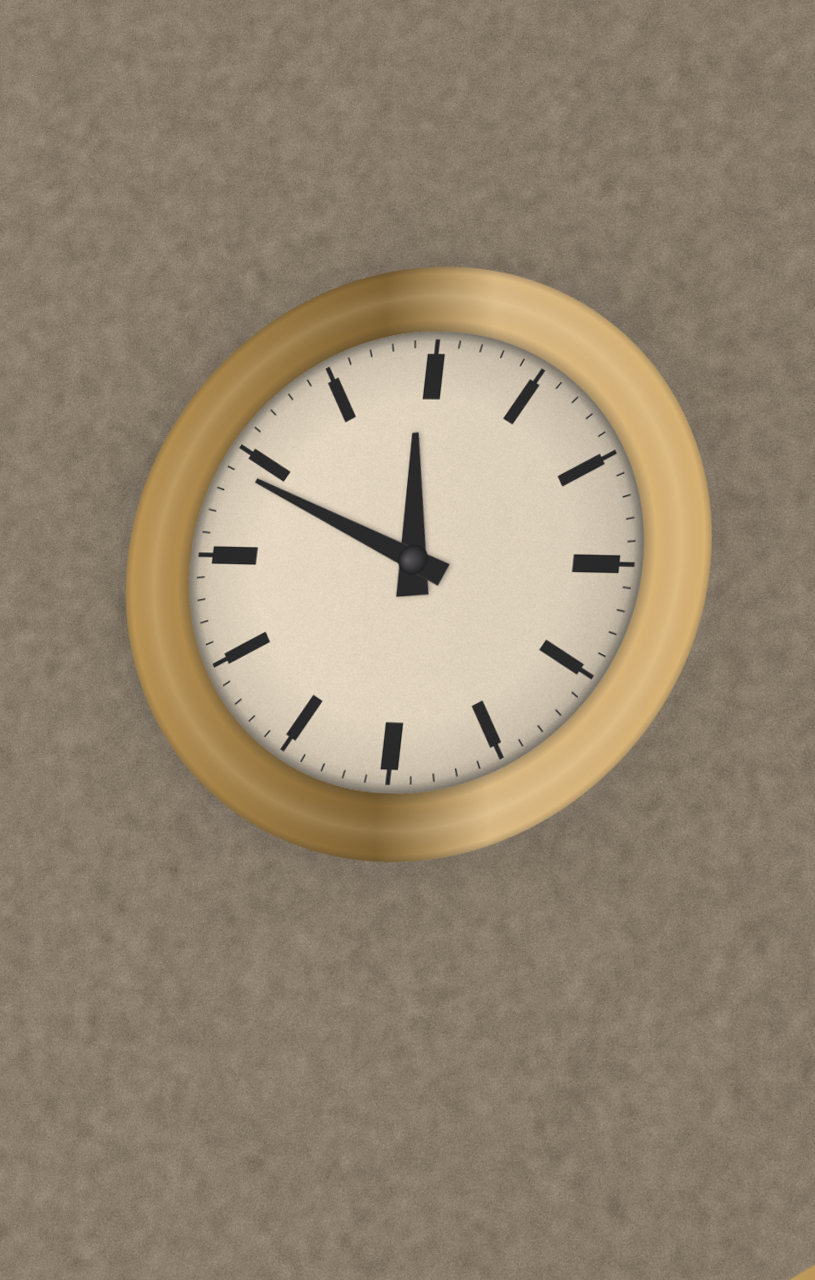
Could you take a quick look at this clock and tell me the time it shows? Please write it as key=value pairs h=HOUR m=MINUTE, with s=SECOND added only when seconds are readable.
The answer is h=11 m=49
